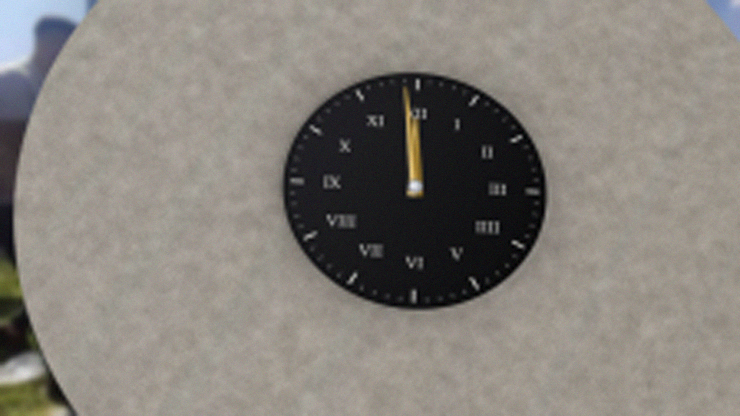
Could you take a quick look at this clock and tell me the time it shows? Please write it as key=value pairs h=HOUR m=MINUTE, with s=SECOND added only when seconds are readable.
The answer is h=11 m=59
